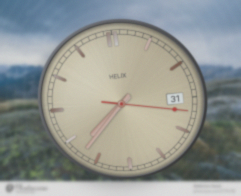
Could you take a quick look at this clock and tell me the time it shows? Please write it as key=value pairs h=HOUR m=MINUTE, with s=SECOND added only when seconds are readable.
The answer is h=7 m=37 s=17
